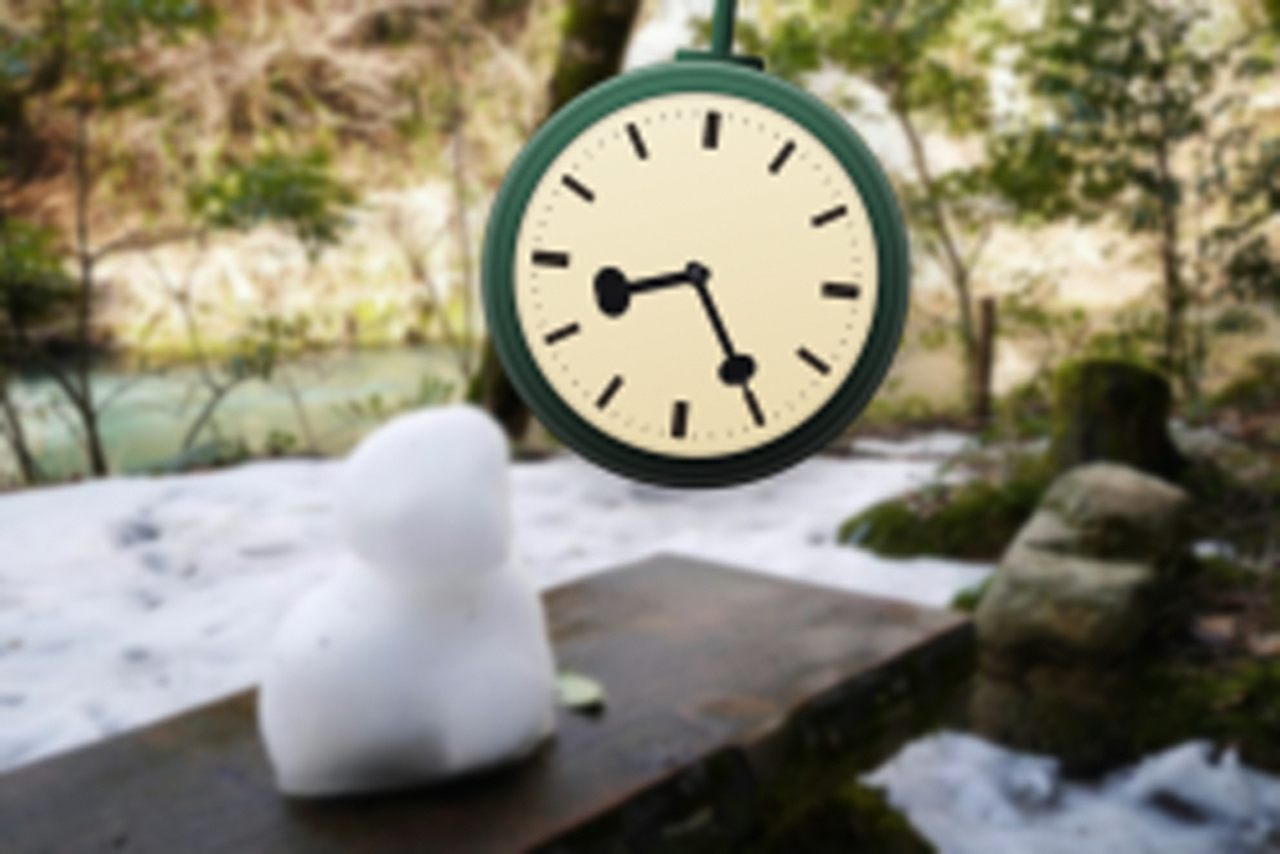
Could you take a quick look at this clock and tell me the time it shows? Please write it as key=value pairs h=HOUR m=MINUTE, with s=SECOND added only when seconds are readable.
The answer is h=8 m=25
